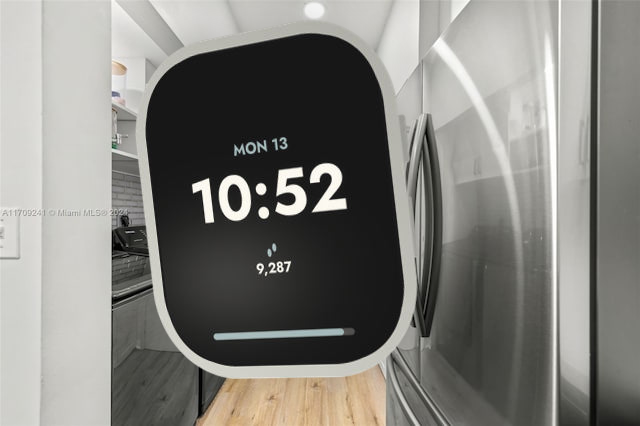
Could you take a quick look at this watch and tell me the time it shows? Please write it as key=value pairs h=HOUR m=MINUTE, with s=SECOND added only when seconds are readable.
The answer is h=10 m=52
